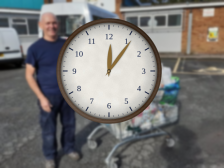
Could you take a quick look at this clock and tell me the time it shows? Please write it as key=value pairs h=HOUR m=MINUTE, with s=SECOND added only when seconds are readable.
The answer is h=12 m=6
